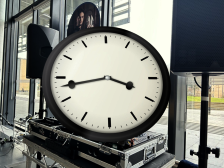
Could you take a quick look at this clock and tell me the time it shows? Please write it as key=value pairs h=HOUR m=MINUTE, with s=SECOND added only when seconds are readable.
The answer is h=3 m=43
